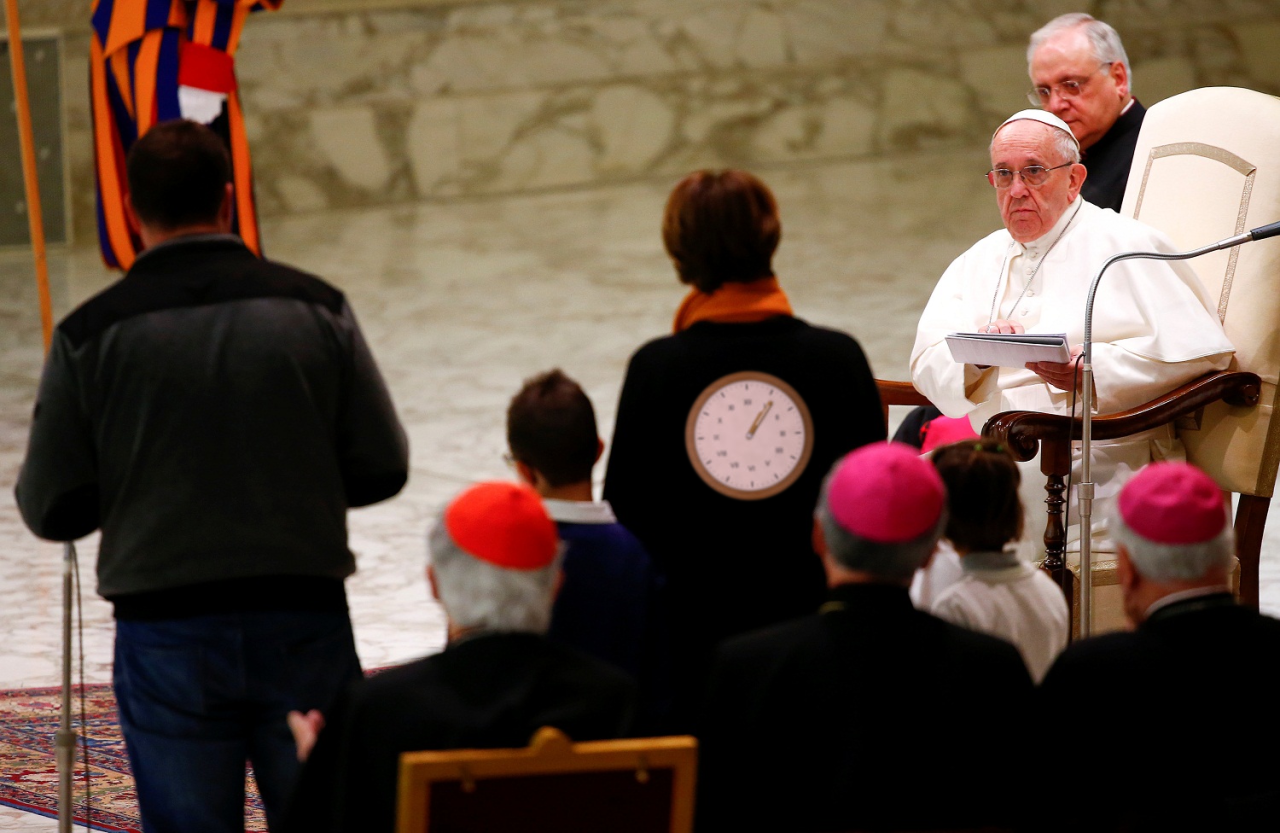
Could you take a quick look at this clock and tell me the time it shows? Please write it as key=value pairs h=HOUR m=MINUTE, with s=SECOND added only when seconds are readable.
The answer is h=1 m=6
